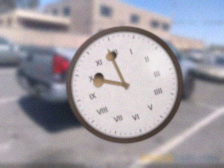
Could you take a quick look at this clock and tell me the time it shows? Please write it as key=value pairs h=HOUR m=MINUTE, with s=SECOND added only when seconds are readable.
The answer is h=9 m=59
